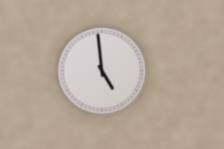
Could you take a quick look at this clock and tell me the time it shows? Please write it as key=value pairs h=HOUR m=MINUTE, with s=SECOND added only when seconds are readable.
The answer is h=4 m=59
